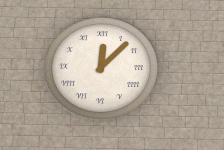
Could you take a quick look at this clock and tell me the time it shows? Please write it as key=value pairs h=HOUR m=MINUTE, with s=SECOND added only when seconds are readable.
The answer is h=12 m=7
